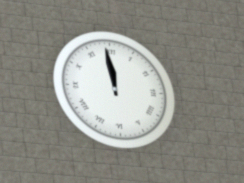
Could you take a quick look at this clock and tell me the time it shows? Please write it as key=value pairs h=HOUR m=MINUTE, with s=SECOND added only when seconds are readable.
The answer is h=11 m=59
